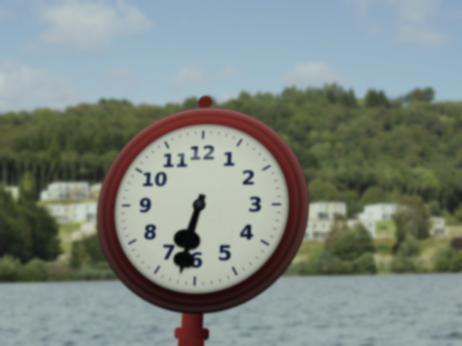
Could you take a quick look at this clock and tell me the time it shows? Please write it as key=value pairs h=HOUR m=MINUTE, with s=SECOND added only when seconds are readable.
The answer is h=6 m=32
